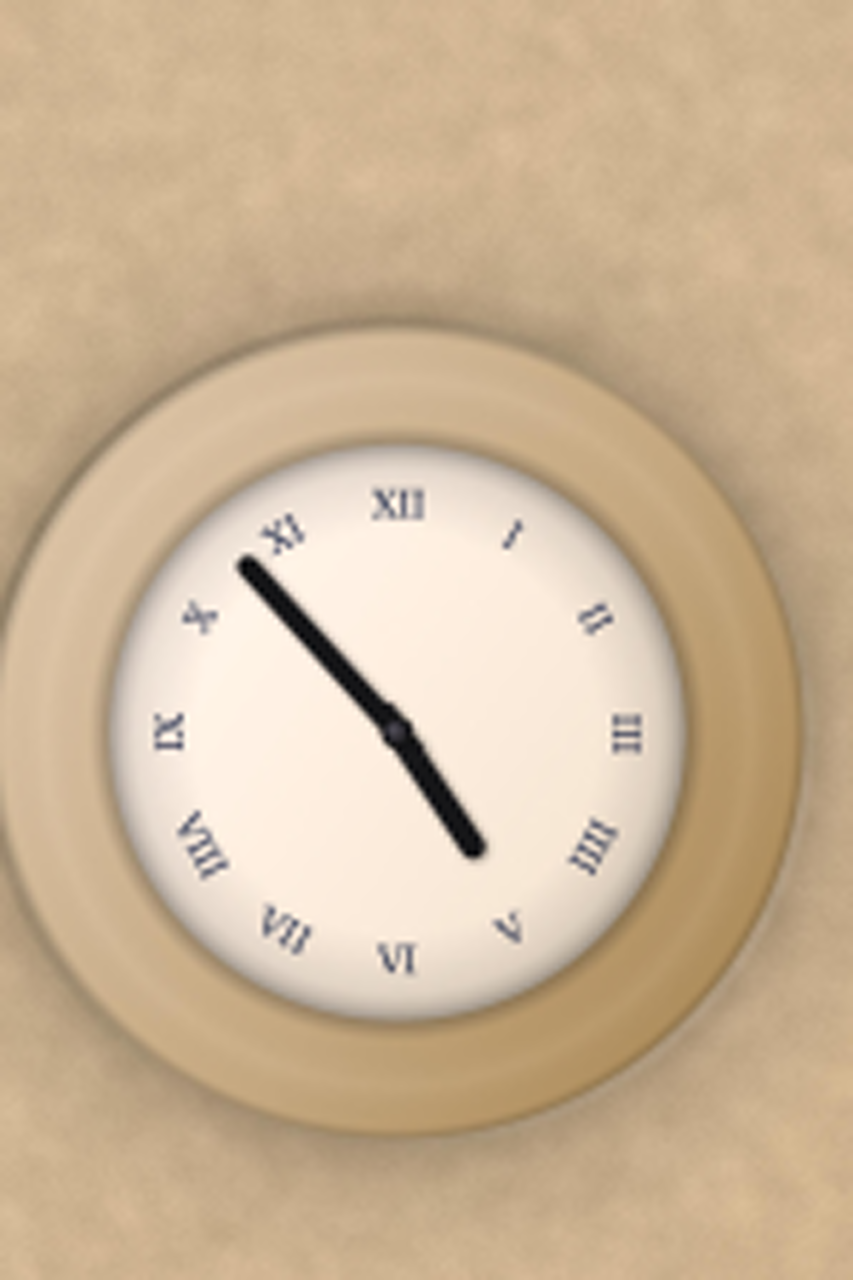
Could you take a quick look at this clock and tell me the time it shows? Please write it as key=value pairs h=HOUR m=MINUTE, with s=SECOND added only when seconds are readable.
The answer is h=4 m=53
